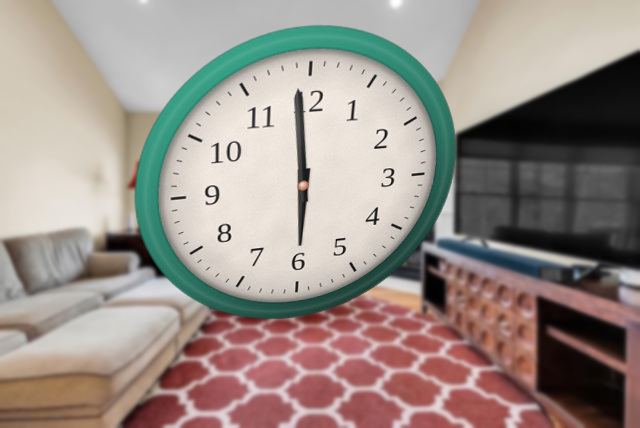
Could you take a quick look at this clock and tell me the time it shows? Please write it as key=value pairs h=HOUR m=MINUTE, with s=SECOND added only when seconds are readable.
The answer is h=5 m=59
